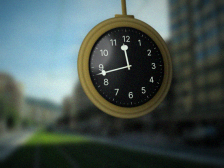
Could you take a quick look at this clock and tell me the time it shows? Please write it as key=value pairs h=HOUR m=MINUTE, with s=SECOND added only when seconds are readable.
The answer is h=11 m=43
